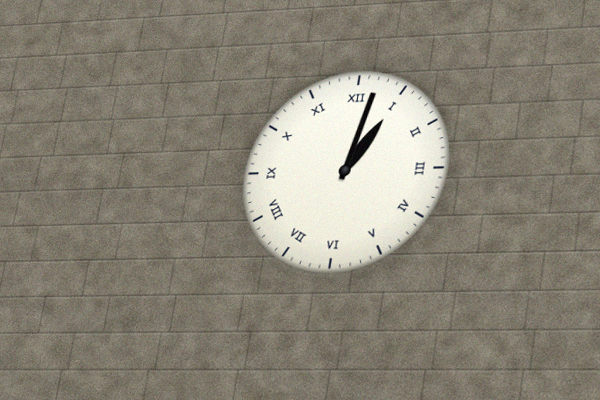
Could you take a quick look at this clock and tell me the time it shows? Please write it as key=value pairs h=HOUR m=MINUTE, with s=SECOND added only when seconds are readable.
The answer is h=1 m=2
